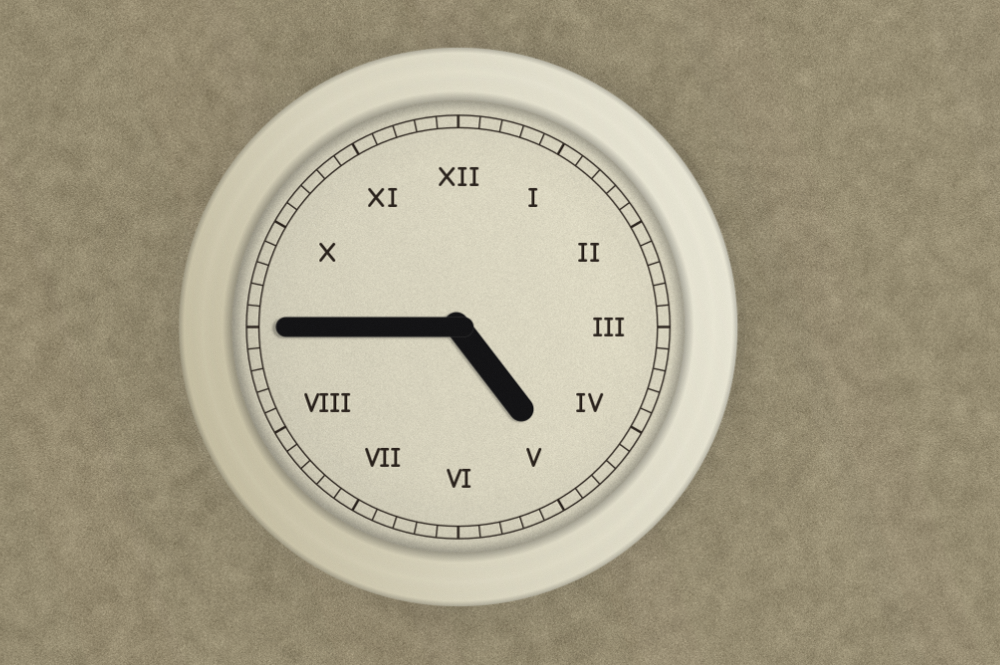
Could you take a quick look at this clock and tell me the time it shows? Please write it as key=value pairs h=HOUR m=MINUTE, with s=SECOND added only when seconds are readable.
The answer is h=4 m=45
